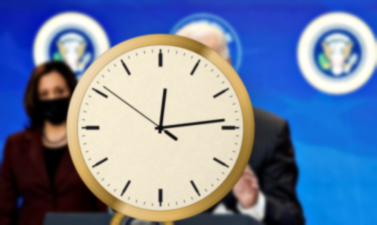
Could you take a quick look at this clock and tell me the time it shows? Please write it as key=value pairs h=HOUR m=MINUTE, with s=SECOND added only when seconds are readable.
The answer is h=12 m=13 s=51
